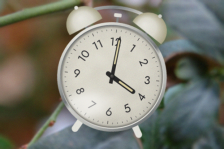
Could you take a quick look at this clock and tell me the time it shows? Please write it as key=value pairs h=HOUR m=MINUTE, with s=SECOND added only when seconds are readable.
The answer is h=4 m=1
